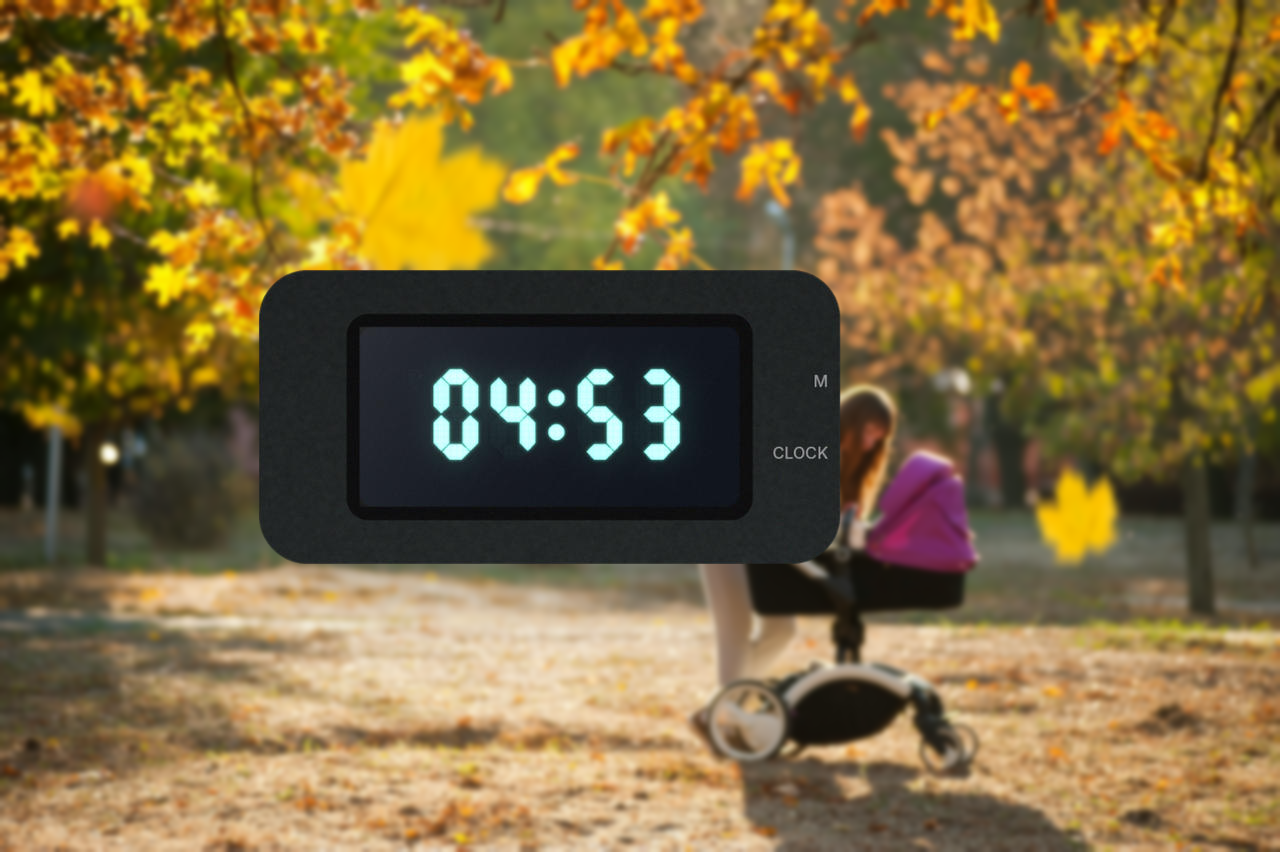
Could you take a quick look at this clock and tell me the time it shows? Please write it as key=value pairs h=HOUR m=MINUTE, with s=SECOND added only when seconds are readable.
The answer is h=4 m=53
